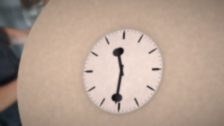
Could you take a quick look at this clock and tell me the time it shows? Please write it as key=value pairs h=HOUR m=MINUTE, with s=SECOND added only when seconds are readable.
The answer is h=11 m=31
